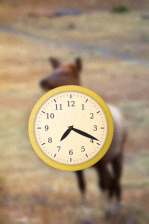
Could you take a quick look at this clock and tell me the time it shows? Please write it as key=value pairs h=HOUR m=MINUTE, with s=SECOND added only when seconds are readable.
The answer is h=7 m=19
